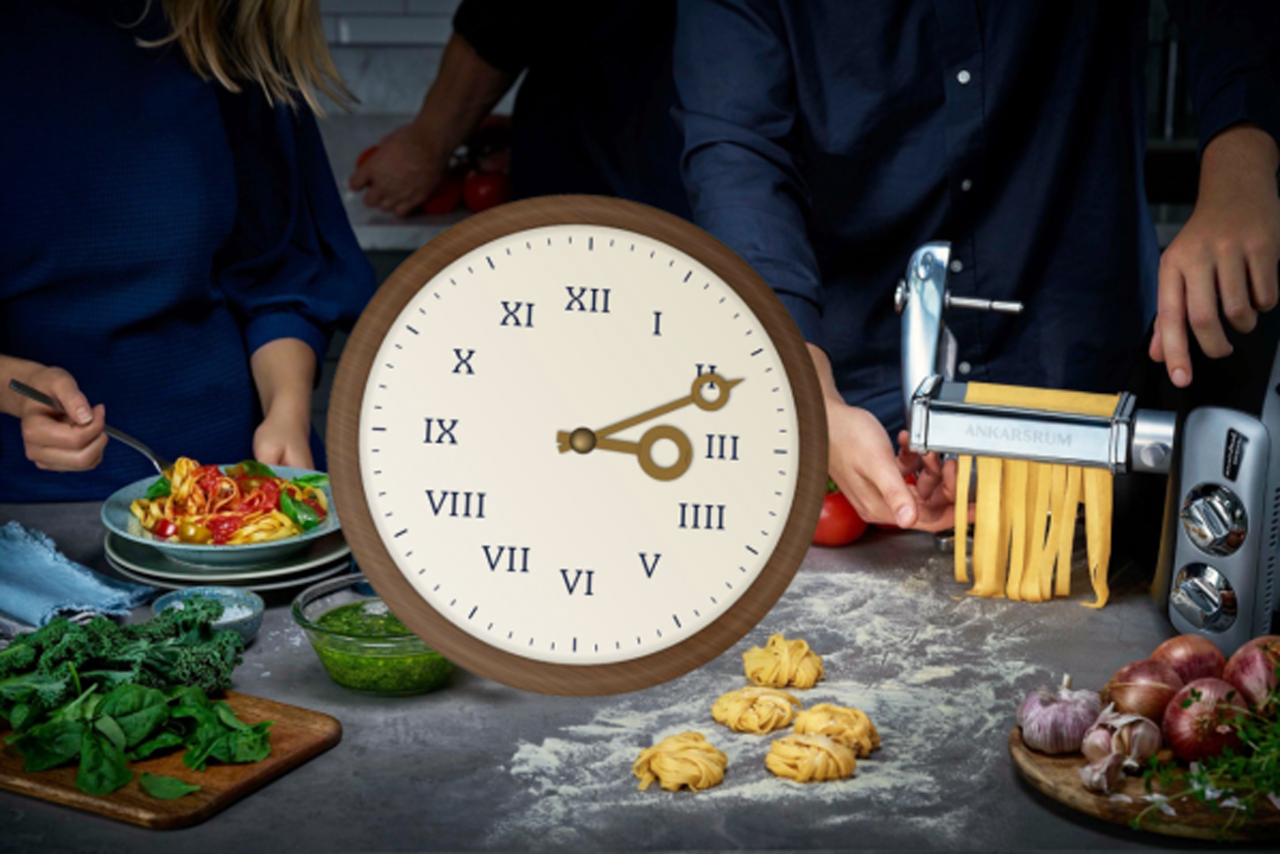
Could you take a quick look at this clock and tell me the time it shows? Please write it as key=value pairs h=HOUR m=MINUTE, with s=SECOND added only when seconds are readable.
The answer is h=3 m=11
